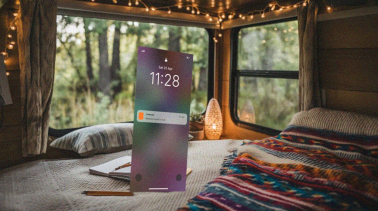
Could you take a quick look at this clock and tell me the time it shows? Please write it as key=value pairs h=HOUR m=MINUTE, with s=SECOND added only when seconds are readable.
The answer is h=11 m=28
